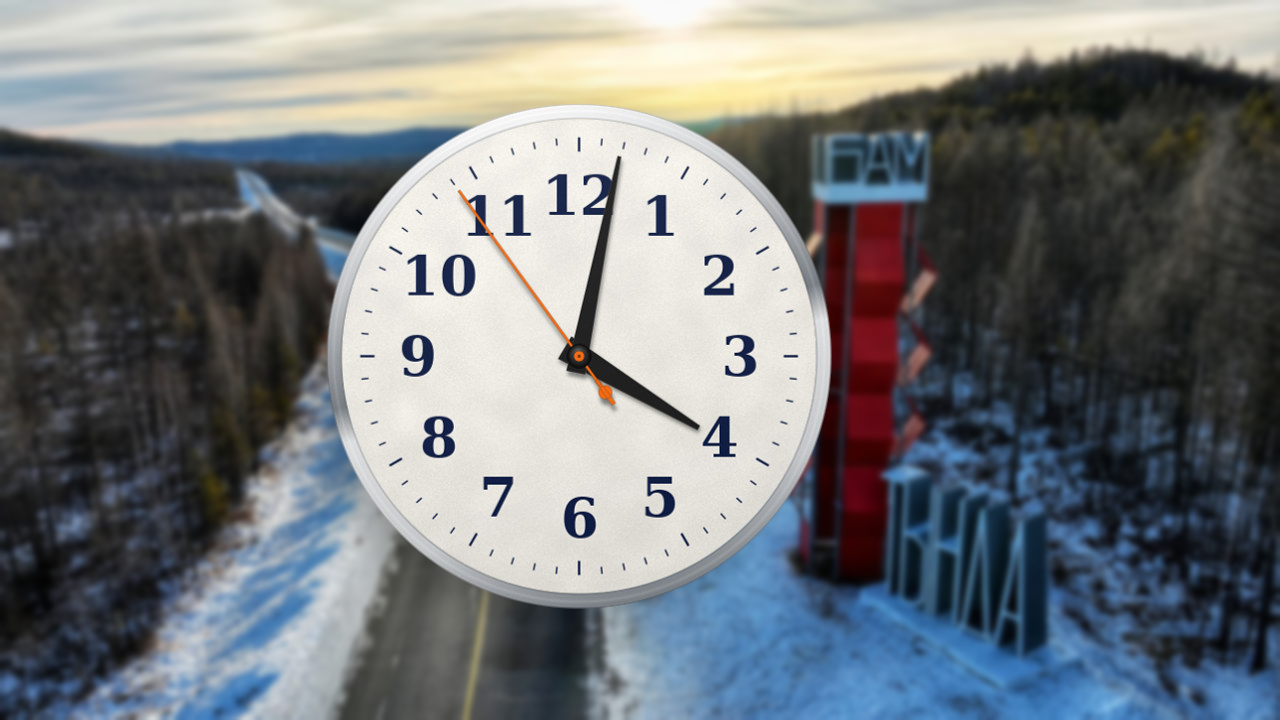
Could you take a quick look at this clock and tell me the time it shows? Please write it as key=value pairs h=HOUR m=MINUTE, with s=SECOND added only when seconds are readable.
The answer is h=4 m=1 s=54
